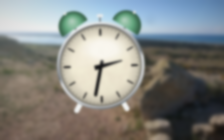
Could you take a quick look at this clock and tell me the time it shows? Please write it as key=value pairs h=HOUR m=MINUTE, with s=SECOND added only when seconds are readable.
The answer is h=2 m=32
